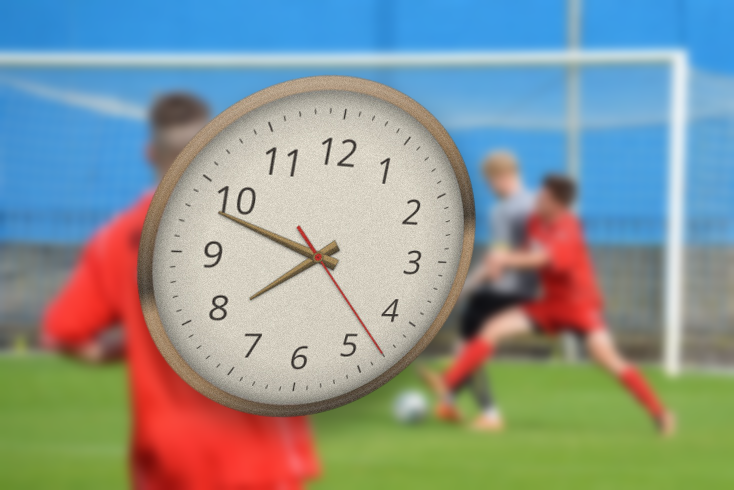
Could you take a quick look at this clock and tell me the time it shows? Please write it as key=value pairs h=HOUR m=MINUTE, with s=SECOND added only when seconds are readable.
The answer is h=7 m=48 s=23
